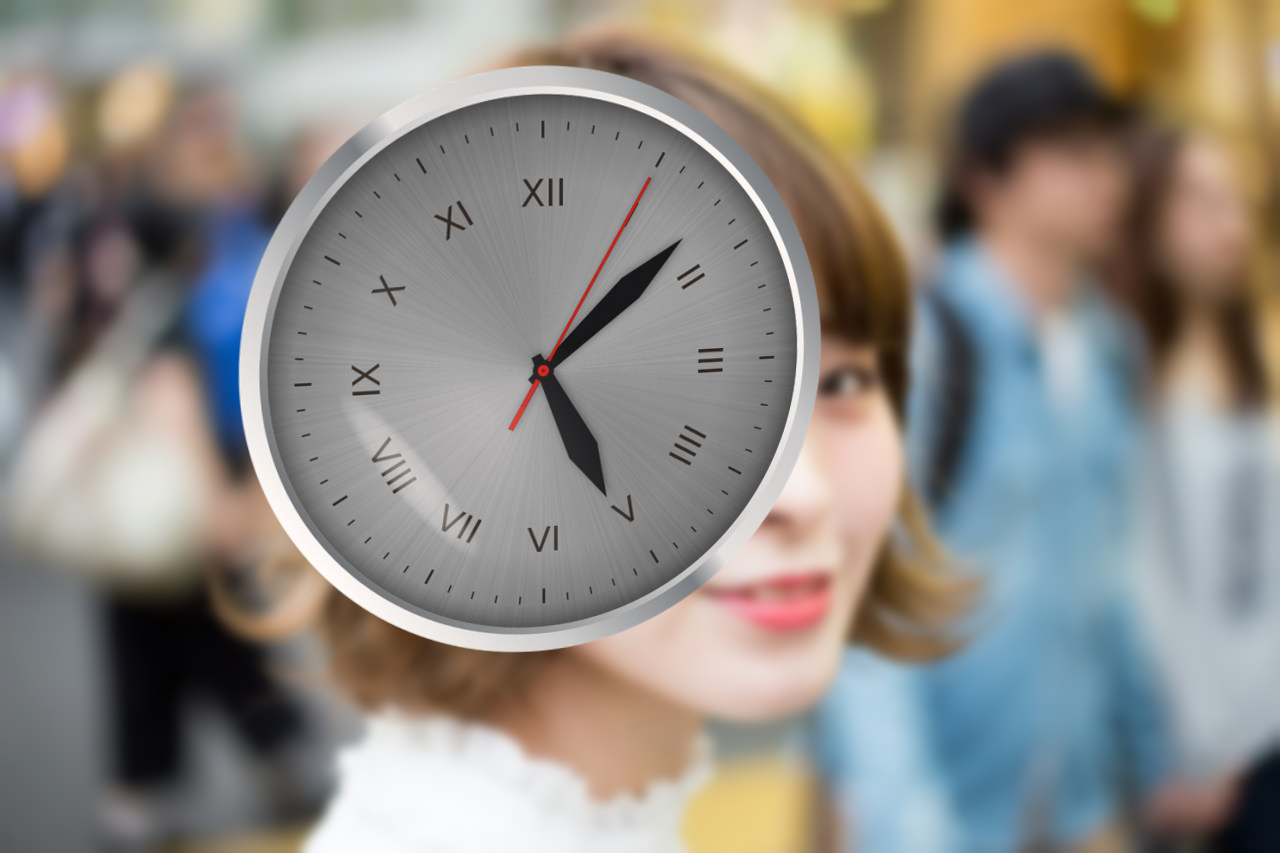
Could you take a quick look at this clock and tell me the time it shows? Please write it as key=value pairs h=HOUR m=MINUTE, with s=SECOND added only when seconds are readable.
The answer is h=5 m=8 s=5
